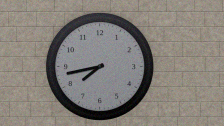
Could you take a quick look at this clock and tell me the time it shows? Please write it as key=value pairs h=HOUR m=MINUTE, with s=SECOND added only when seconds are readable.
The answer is h=7 m=43
